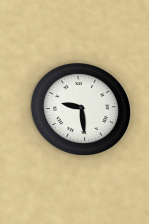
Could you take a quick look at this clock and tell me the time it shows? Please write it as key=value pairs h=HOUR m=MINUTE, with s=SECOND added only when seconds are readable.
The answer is h=9 m=30
